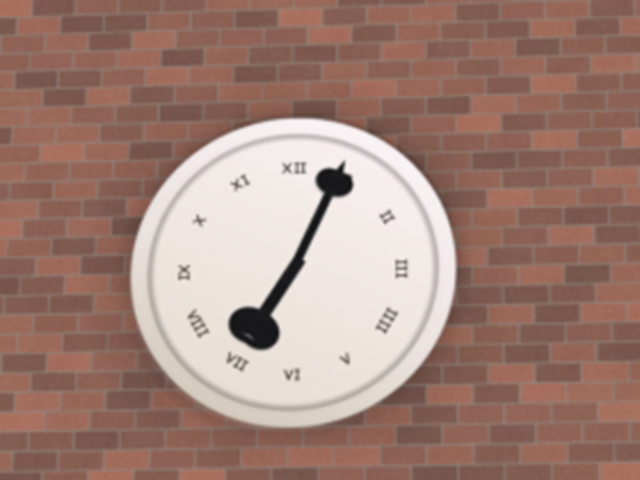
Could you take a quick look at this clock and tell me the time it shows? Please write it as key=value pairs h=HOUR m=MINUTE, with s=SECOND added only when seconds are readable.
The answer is h=7 m=4
